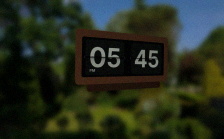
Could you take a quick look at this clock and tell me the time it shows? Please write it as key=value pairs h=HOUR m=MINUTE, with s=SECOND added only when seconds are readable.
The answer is h=5 m=45
